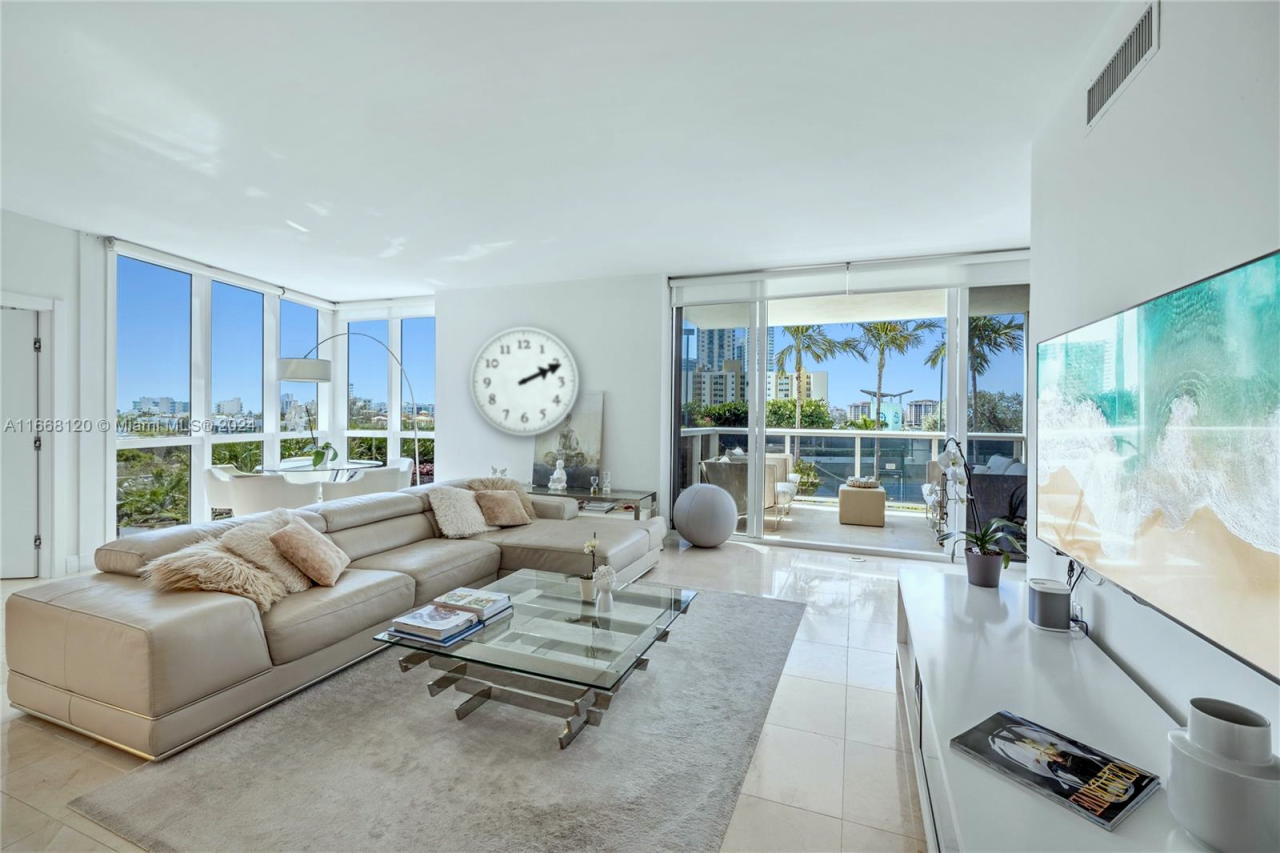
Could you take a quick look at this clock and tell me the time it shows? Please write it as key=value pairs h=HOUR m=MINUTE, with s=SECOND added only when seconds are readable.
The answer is h=2 m=11
